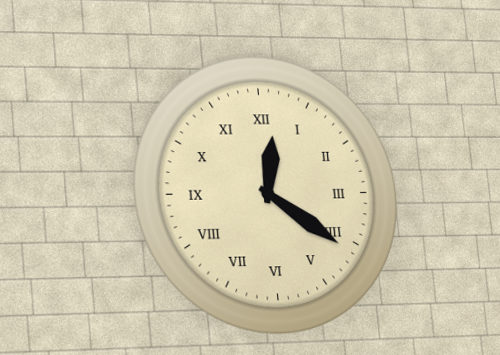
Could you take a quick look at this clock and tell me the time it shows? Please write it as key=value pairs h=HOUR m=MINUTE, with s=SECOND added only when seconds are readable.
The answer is h=12 m=21
